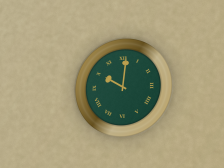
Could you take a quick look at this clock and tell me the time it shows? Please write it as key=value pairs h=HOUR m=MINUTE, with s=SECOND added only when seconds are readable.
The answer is h=10 m=1
